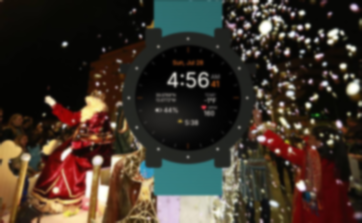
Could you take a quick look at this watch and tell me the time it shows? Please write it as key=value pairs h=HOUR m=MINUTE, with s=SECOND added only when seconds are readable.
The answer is h=4 m=56
